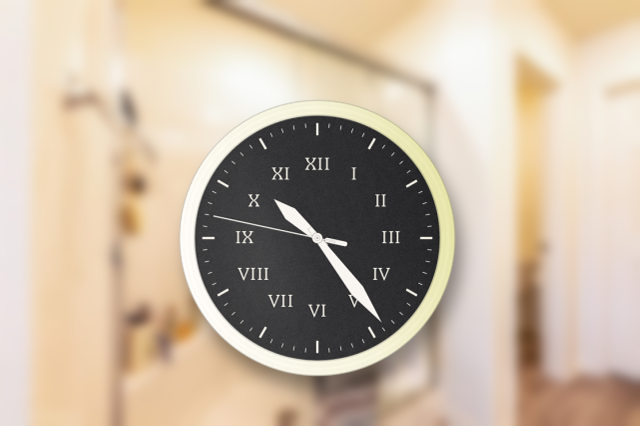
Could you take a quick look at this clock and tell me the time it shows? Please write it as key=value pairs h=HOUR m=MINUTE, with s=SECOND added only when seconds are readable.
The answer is h=10 m=23 s=47
